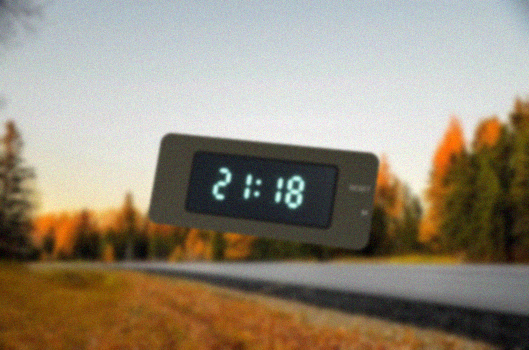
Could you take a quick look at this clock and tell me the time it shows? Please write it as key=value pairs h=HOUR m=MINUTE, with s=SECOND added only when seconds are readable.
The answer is h=21 m=18
